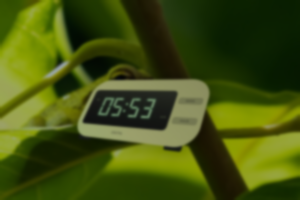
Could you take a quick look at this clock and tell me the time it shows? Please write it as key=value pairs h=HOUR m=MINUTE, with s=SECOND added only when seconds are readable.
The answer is h=5 m=53
